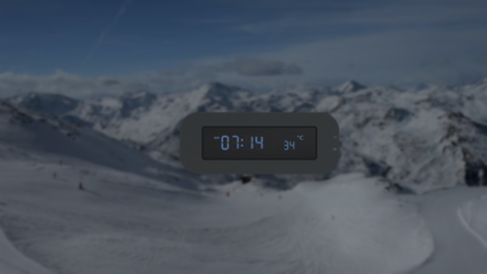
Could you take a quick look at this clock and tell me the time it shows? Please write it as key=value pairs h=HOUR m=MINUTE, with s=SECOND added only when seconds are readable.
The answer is h=7 m=14
